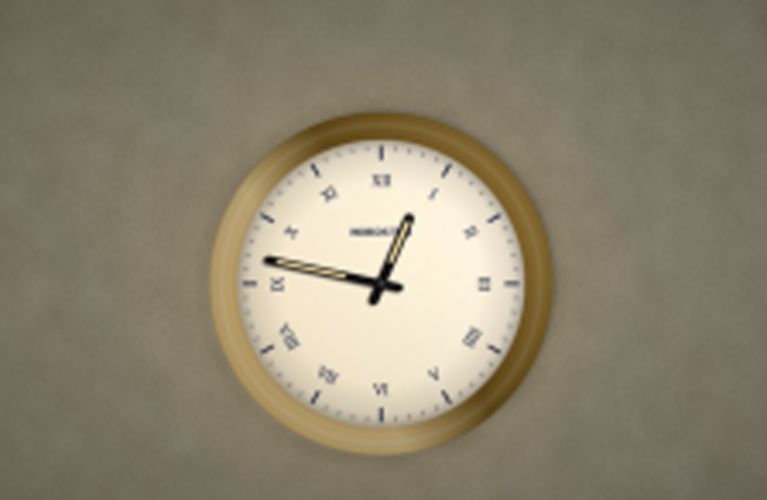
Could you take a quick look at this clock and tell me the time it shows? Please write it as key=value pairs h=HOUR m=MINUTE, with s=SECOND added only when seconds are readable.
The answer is h=12 m=47
